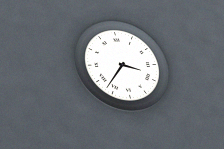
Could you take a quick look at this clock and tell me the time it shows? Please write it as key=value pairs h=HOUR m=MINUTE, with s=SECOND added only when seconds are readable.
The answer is h=3 m=37
